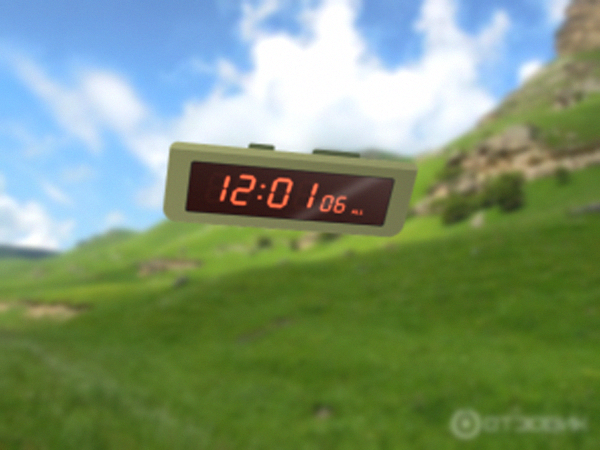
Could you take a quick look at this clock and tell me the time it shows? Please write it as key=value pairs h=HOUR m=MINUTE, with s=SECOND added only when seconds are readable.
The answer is h=12 m=1 s=6
